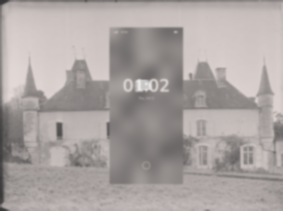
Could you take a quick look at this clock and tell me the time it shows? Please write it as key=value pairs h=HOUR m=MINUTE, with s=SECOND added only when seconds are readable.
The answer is h=1 m=2
